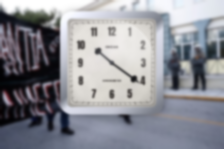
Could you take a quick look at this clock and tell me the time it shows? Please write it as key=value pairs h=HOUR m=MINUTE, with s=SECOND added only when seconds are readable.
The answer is h=10 m=21
